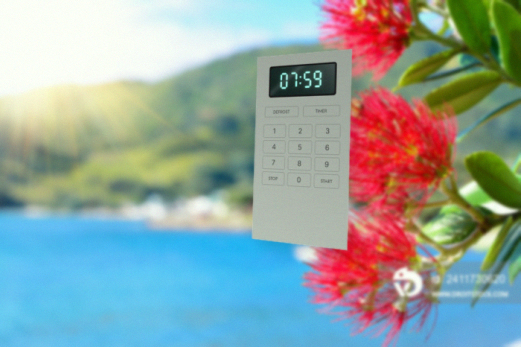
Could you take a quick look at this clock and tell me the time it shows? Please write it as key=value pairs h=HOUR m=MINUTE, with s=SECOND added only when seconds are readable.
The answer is h=7 m=59
